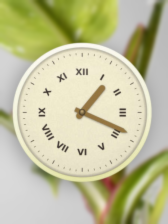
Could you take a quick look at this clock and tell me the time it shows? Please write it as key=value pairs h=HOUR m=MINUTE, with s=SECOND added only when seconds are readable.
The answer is h=1 m=19
